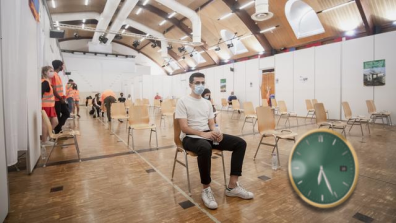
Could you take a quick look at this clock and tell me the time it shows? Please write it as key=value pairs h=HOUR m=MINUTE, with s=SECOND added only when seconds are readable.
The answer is h=6 m=26
